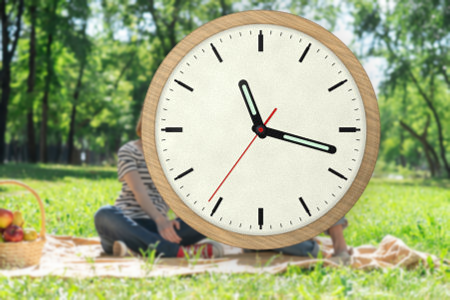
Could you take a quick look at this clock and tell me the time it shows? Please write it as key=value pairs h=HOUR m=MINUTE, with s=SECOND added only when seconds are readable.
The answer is h=11 m=17 s=36
